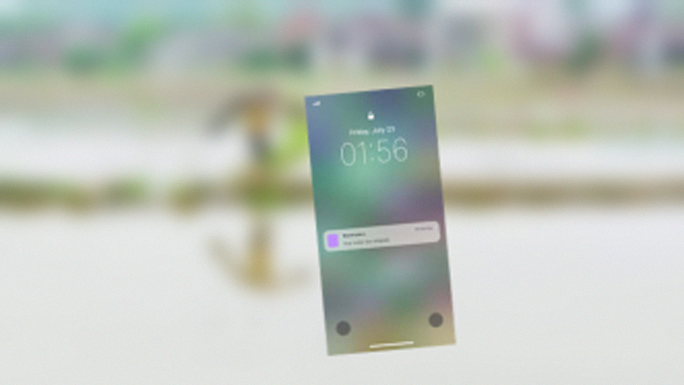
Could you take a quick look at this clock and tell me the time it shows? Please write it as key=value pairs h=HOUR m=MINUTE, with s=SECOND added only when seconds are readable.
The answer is h=1 m=56
